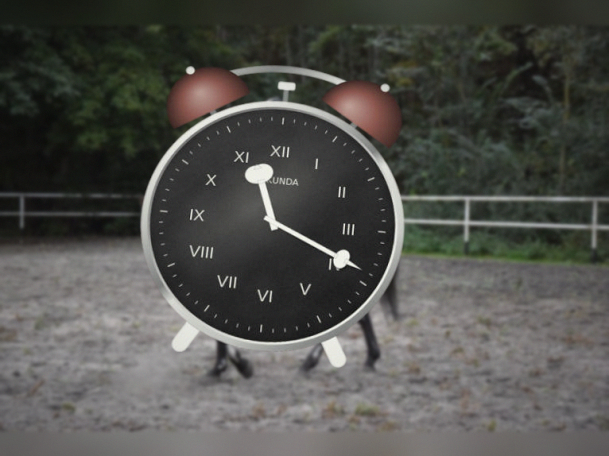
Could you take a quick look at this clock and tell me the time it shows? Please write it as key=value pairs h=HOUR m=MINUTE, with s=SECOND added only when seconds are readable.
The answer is h=11 m=19
